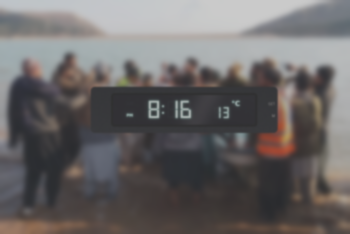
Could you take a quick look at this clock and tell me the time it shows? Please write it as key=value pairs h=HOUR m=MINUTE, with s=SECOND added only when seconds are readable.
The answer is h=8 m=16
